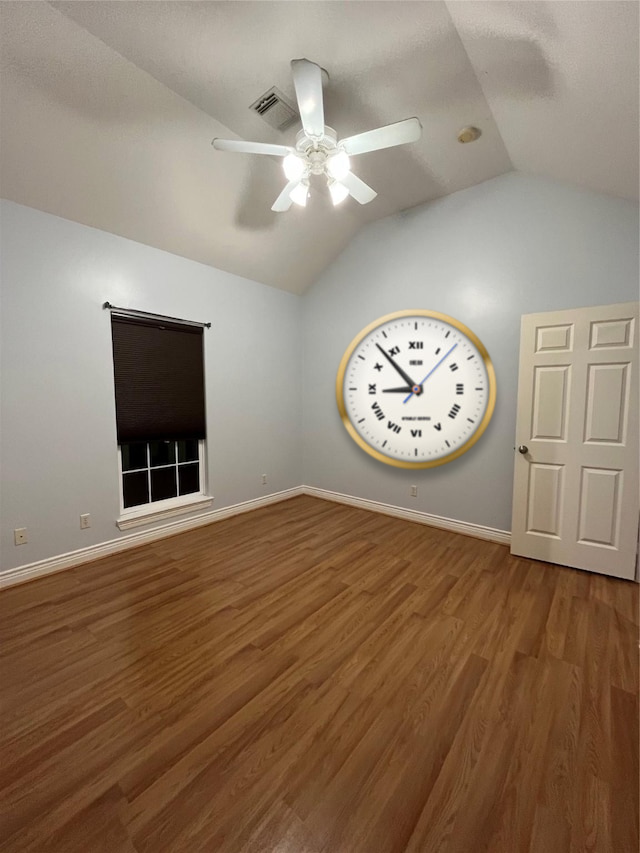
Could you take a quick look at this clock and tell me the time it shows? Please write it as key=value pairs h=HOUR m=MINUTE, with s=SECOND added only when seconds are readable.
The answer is h=8 m=53 s=7
